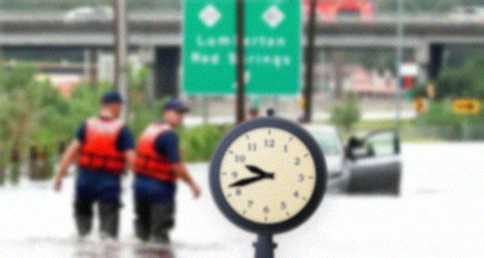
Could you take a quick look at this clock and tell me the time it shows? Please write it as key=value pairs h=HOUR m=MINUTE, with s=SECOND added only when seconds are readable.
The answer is h=9 m=42
